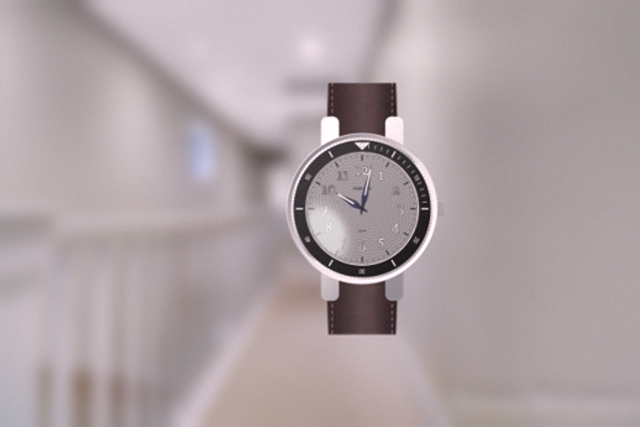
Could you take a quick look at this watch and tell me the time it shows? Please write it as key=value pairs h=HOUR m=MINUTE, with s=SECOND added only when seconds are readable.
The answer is h=10 m=2
